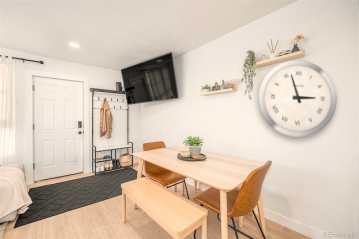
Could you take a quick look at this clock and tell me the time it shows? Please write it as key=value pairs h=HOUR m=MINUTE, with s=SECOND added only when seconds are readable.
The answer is h=2 m=57
